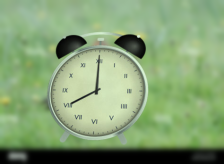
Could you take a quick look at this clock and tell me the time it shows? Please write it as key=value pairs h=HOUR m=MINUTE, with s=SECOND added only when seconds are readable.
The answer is h=8 m=0
